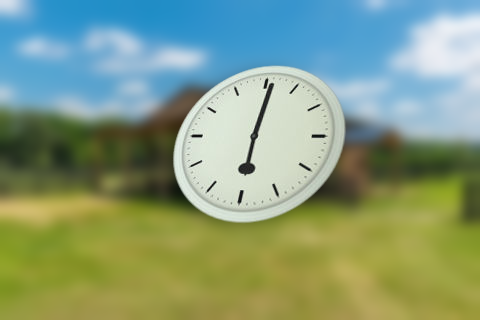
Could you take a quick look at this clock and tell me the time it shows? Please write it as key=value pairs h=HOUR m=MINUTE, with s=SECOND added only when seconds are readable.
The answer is h=6 m=1
